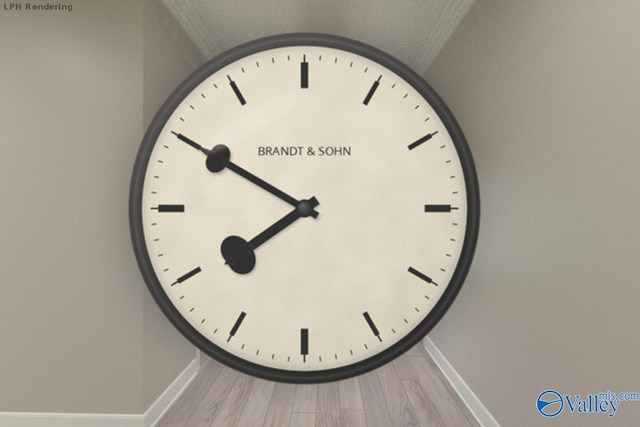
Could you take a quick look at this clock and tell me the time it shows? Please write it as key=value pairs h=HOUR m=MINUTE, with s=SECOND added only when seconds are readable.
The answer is h=7 m=50
